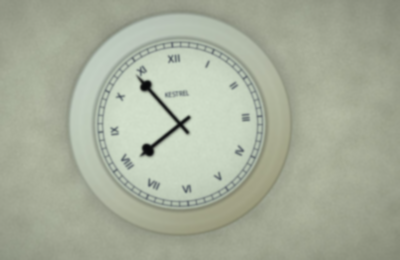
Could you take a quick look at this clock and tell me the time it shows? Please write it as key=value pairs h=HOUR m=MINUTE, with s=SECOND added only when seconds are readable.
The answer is h=7 m=54
